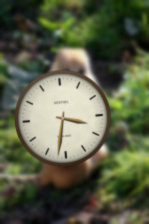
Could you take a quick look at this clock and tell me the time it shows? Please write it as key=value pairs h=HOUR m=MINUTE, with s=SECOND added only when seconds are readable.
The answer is h=3 m=32
